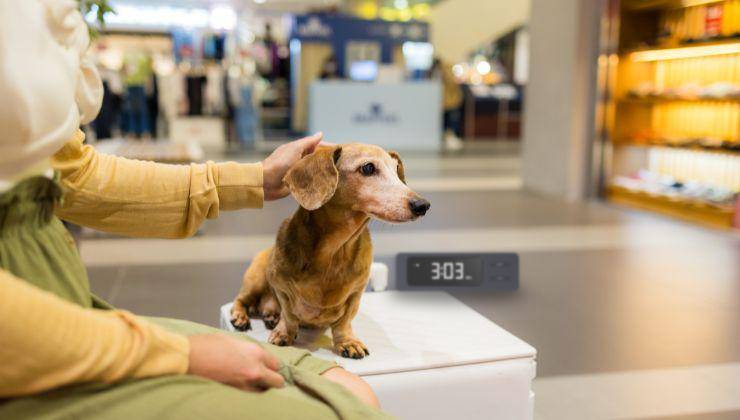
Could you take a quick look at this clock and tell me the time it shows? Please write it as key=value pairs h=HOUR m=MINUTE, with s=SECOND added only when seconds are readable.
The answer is h=3 m=3
